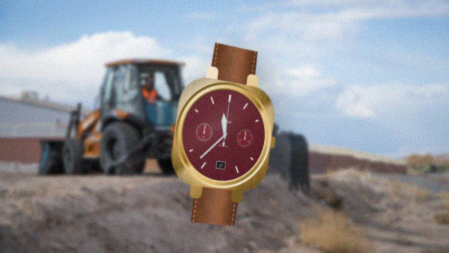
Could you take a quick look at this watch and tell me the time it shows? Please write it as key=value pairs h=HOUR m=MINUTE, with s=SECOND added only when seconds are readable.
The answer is h=11 m=37
